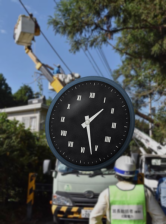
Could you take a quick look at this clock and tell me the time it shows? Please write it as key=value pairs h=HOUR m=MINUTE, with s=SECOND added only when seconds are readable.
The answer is h=1 m=27
